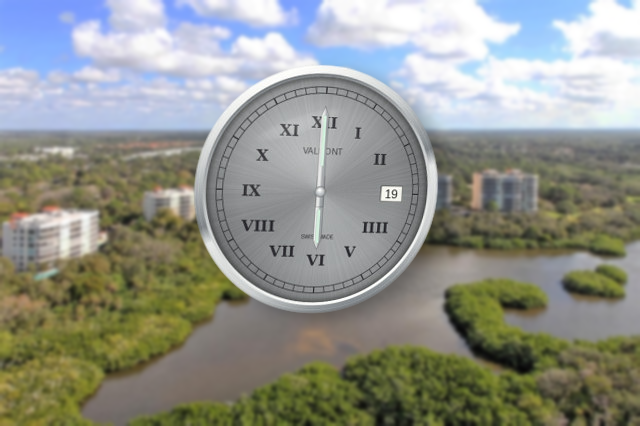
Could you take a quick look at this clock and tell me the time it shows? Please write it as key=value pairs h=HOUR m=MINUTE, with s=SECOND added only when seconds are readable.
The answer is h=6 m=0
